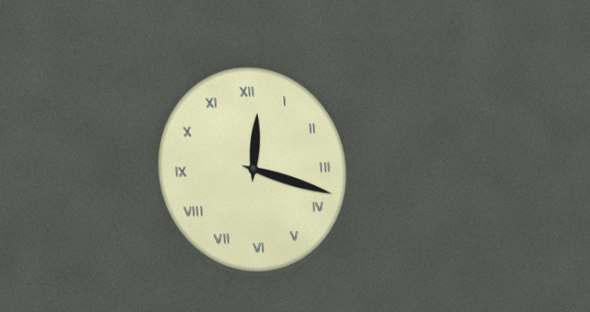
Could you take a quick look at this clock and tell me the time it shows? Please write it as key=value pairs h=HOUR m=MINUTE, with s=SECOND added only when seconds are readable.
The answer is h=12 m=18
